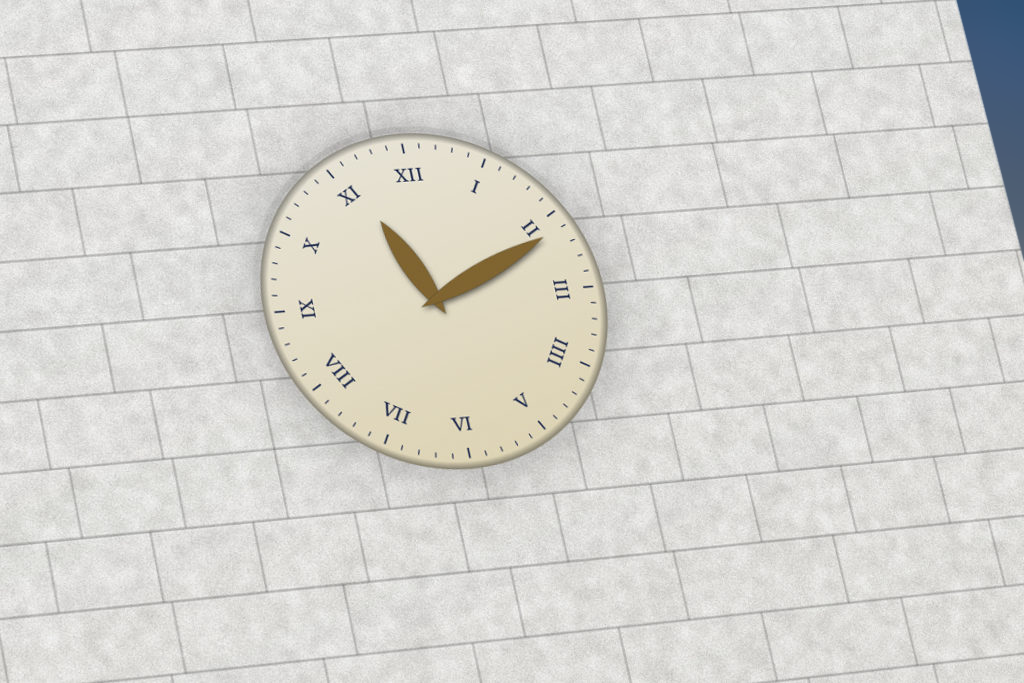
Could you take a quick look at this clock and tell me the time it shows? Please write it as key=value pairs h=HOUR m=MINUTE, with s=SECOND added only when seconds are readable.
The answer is h=11 m=11
